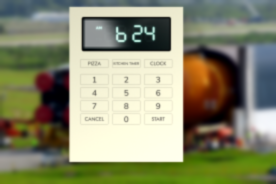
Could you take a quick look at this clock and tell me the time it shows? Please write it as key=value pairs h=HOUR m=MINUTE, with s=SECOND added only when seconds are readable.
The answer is h=6 m=24
